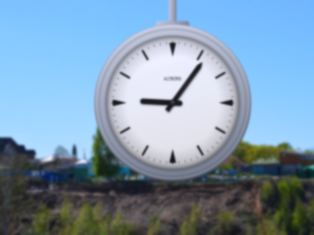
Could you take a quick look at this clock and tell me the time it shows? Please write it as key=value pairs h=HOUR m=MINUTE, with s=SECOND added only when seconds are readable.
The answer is h=9 m=6
